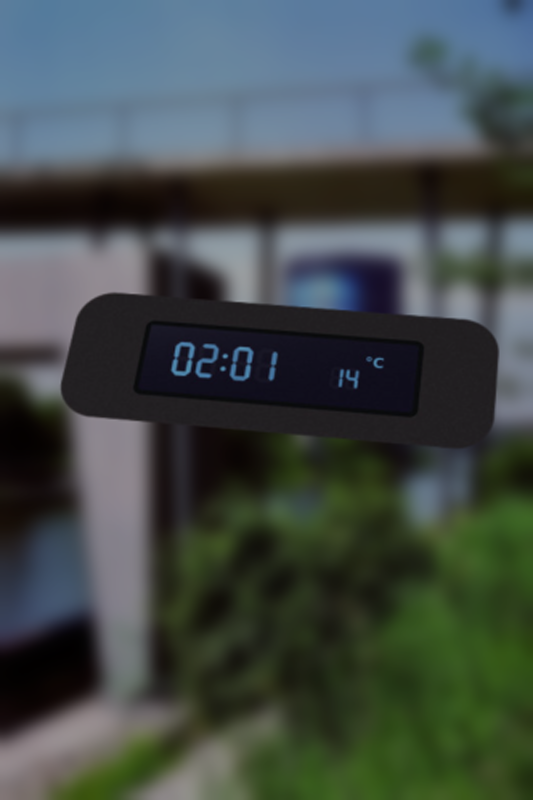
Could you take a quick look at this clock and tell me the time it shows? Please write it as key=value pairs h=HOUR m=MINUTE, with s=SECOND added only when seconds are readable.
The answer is h=2 m=1
